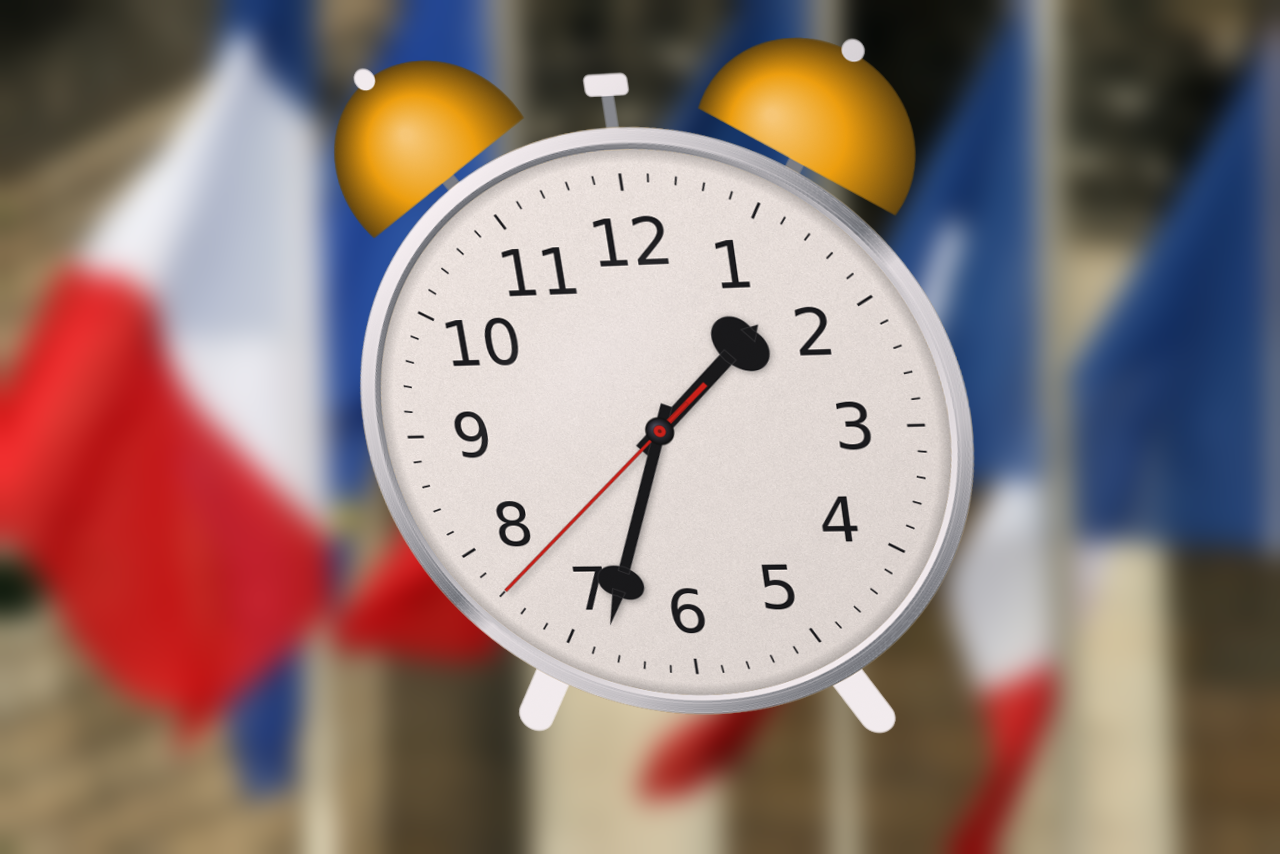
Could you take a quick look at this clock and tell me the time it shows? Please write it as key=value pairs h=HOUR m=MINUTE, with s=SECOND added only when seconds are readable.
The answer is h=1 m=33 s=38
